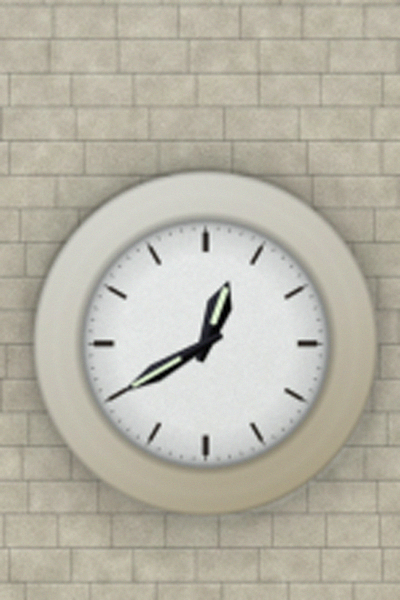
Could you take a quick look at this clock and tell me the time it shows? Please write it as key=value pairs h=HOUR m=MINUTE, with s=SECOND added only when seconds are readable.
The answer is h=12 m=40
